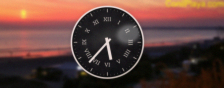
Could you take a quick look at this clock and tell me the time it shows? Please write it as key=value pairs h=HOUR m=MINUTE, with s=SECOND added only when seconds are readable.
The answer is h=5 m=37
